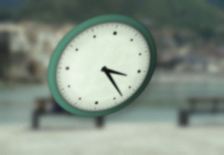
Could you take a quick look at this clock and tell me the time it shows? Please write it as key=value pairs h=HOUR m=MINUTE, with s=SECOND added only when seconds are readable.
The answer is h=3 m=23
